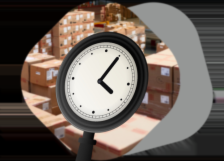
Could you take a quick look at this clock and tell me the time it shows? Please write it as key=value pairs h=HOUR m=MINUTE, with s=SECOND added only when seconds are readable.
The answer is h=4 m=5
